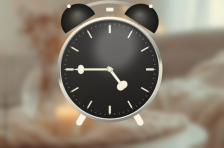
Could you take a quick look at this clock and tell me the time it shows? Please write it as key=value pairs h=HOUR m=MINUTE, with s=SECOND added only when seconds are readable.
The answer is h=4 m=45
